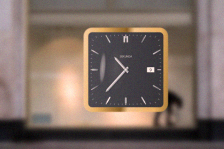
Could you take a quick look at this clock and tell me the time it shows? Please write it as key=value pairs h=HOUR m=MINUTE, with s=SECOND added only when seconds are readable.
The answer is h=10 m=37
